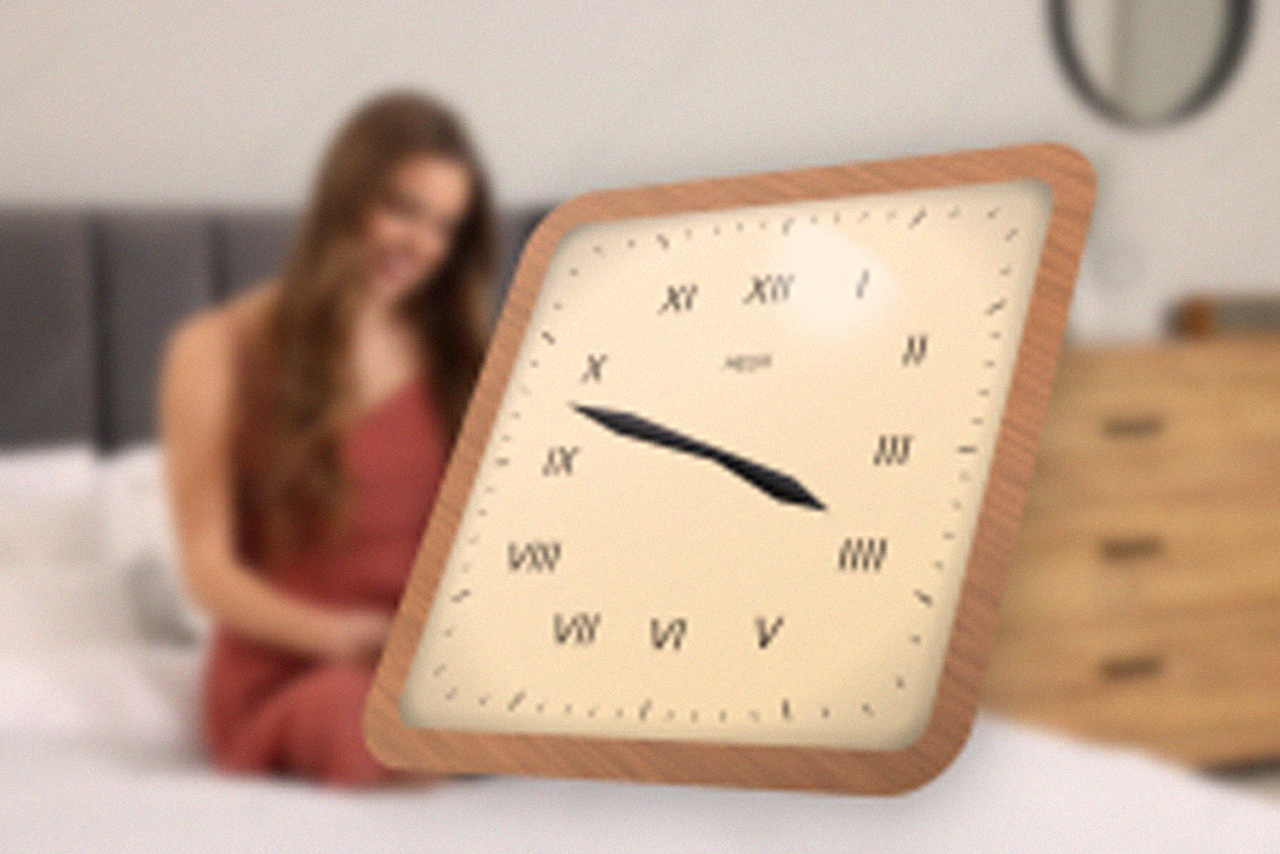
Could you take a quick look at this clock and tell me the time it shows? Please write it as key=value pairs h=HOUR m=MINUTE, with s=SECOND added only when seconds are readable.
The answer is h=3 m=48
